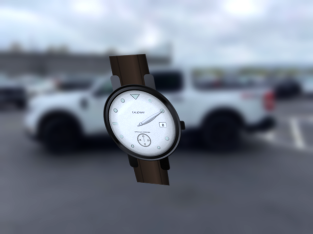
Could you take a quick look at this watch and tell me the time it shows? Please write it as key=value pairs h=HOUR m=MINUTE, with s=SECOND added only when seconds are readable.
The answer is h=2 m=10
